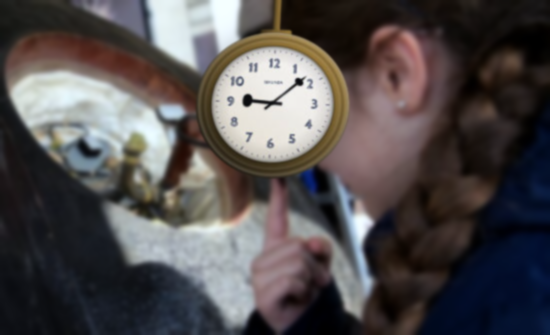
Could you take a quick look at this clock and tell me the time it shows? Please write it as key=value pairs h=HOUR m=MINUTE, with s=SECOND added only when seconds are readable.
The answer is h=9 m=8
